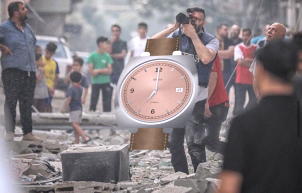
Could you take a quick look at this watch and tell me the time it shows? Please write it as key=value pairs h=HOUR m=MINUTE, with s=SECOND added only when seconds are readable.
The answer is h=7 m=0
